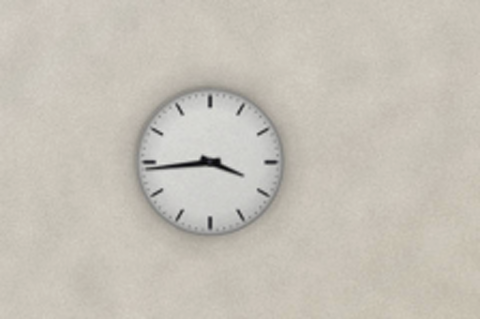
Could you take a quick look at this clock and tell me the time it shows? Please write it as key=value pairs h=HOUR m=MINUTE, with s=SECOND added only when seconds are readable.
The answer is h=3 m=44
